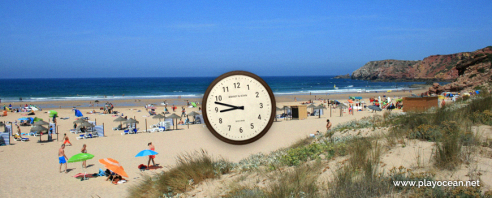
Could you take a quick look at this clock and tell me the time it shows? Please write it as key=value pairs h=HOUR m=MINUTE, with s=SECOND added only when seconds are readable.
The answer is h=8 m=48
